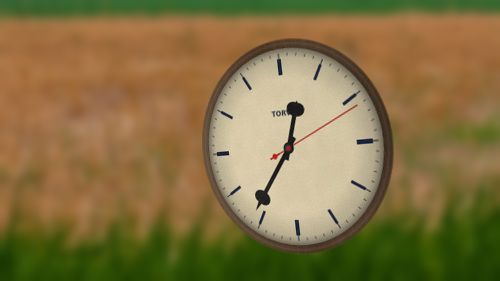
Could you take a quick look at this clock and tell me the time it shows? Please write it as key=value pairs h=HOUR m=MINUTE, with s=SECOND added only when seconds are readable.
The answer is h=12 m=36 s=11
